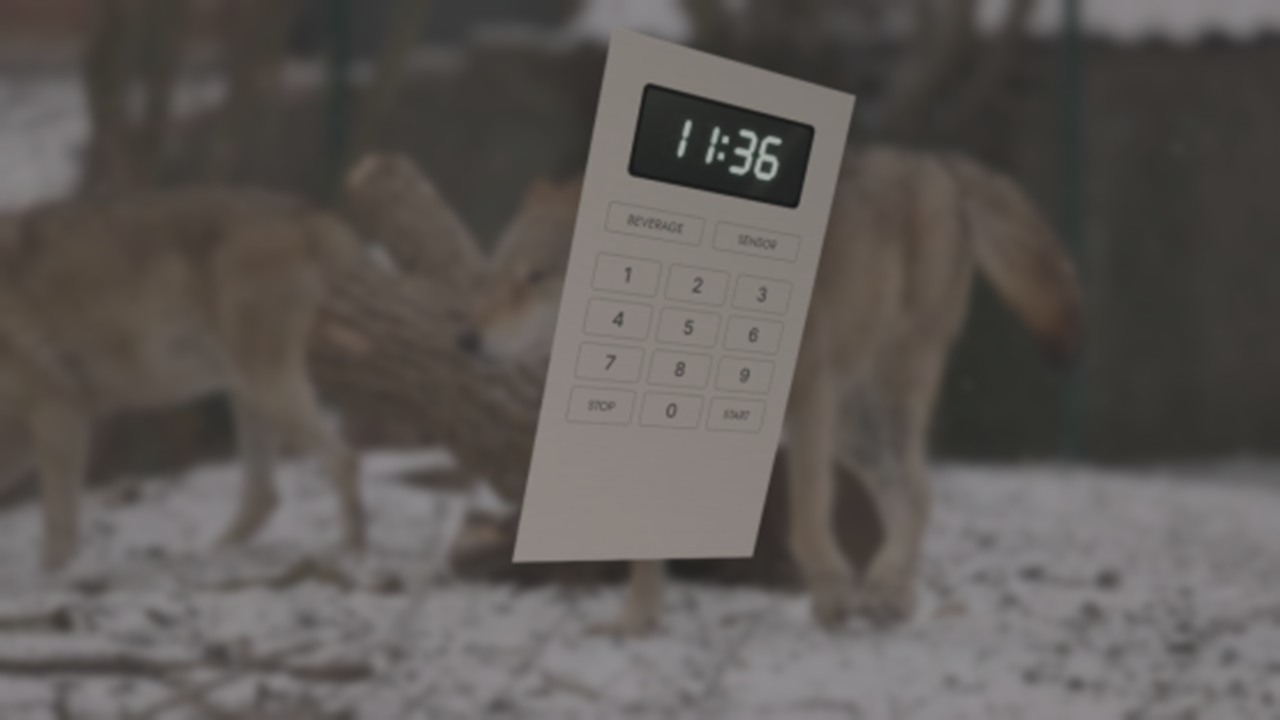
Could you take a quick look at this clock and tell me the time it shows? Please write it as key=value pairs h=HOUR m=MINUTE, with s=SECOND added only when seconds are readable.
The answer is h=11 m=36
